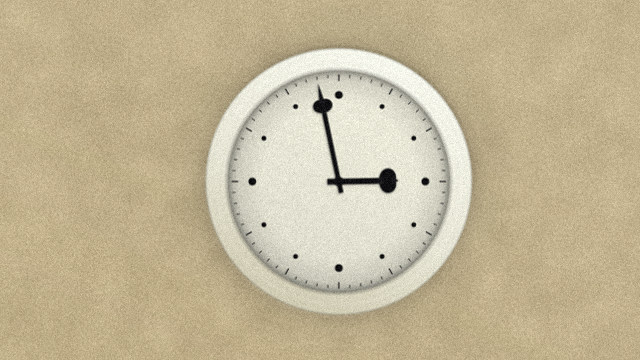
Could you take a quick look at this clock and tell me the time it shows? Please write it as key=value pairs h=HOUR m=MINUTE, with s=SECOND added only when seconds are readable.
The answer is h=2 m=58
